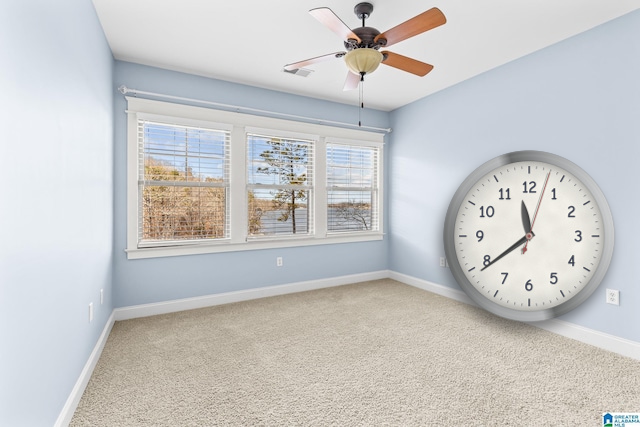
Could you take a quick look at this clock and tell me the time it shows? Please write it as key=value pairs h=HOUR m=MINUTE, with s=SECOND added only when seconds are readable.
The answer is h=11 m=39 s=3
